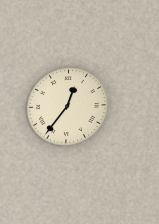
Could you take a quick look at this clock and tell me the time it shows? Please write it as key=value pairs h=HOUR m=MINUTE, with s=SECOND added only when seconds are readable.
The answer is h=12 m=36
